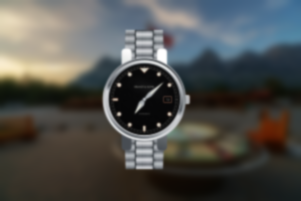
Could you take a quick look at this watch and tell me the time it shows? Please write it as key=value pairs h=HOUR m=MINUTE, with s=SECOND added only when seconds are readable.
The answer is h=7 m=8
